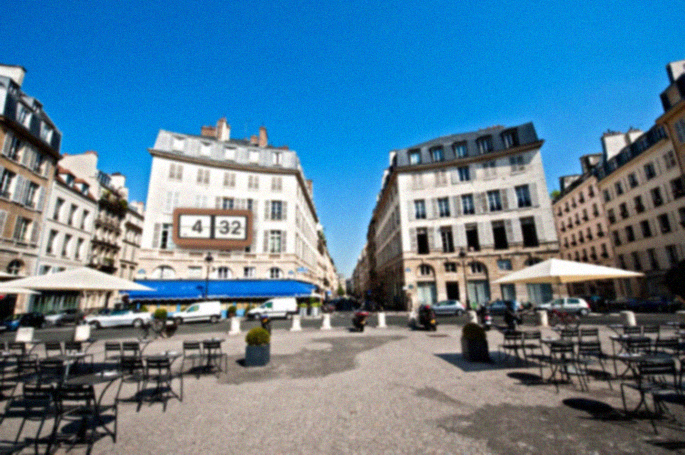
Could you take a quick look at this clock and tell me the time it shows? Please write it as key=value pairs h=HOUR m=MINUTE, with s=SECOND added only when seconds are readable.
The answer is h=4 m=32
